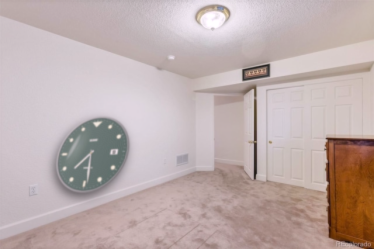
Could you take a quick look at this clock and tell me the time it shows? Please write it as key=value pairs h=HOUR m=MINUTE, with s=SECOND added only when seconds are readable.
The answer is h=7 m=29
